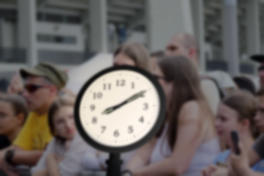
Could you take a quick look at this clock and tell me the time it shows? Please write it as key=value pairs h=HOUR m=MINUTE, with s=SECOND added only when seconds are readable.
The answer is h=8 m=10
